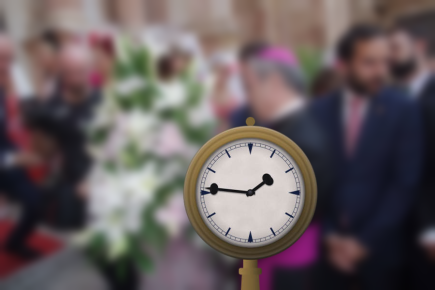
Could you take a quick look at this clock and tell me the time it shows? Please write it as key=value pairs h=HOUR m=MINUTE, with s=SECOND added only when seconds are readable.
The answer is h=1 m=46
